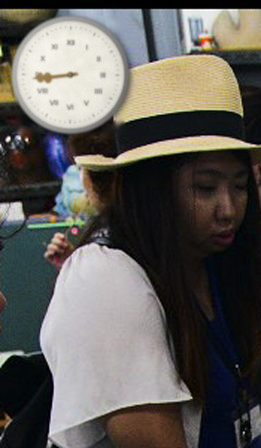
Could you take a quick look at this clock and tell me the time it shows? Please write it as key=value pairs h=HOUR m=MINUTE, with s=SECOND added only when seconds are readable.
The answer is h=8 m=44
